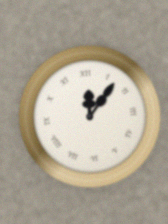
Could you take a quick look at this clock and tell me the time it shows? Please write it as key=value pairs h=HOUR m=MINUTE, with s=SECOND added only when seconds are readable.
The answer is h=12 m=7
